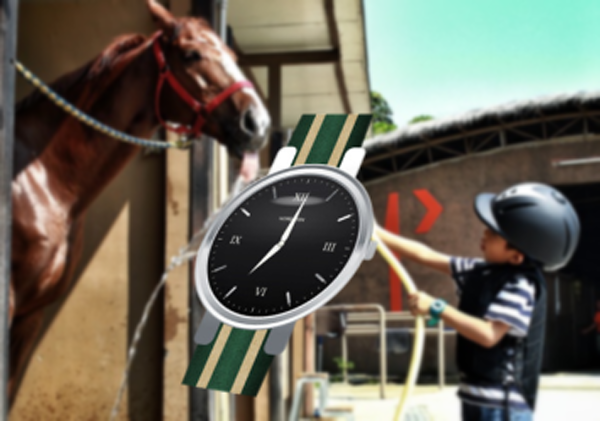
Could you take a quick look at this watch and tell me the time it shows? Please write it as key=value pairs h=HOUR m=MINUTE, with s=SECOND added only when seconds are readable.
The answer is h=7 m=1
